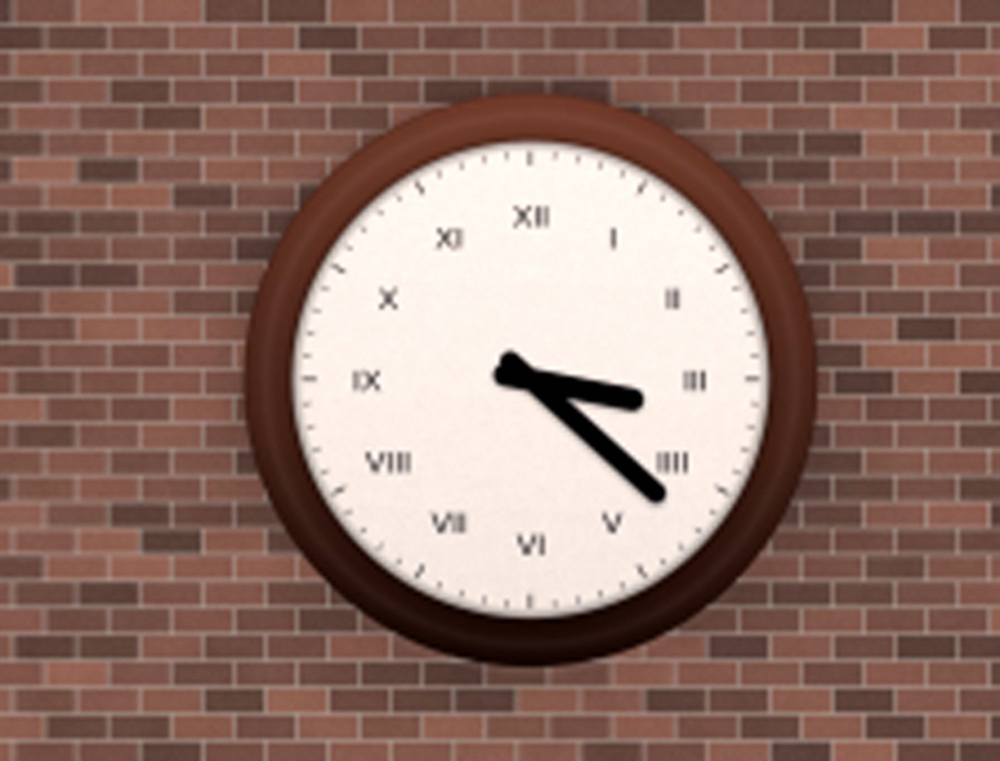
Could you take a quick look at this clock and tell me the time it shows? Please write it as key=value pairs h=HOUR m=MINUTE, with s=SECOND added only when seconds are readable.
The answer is h=3 m=22
